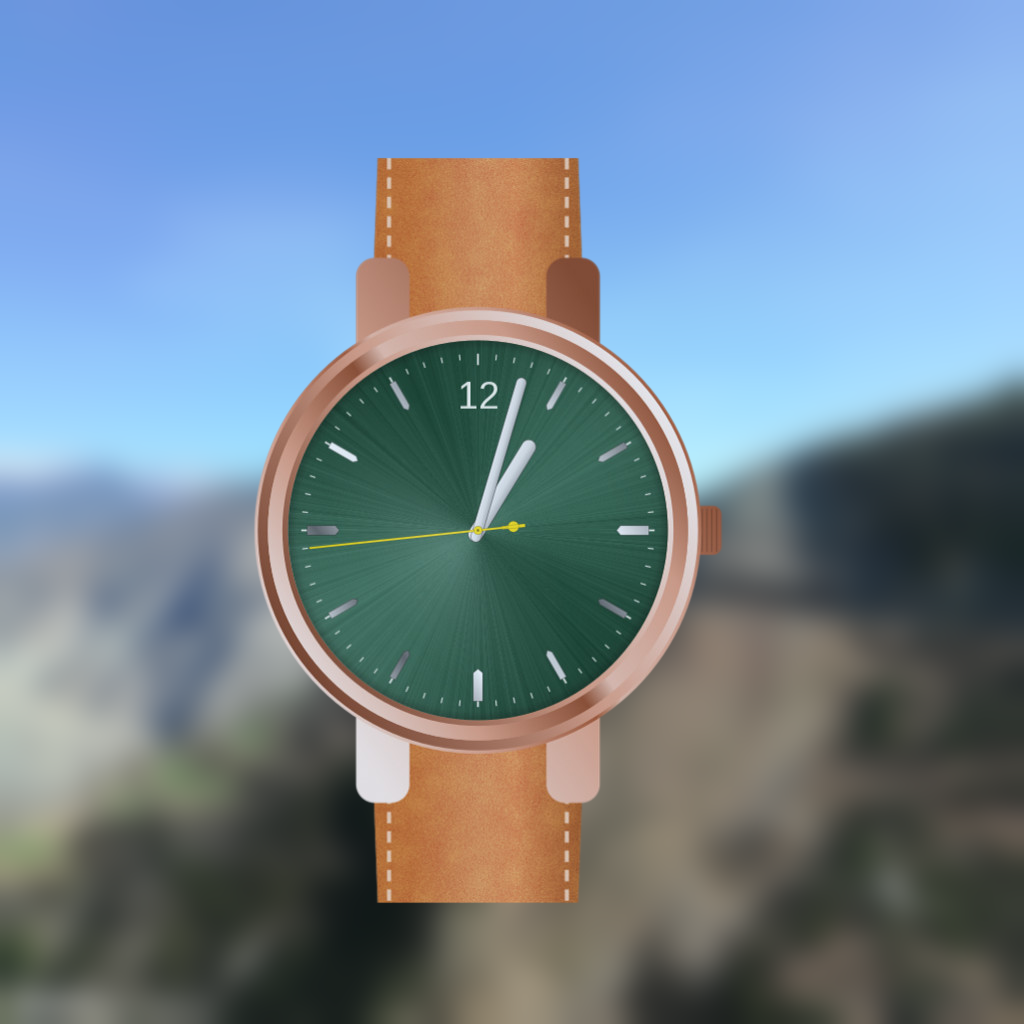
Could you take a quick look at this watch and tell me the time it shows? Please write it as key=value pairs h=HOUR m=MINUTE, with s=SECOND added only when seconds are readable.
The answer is h=1 m=2 s=44
